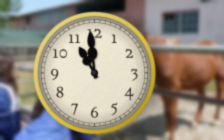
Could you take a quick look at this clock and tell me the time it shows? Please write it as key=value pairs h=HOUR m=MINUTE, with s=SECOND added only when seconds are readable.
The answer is h=10 m=59
